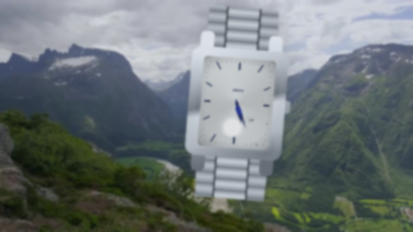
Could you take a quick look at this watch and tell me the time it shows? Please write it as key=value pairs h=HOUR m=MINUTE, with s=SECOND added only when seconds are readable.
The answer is h=5 m=26
